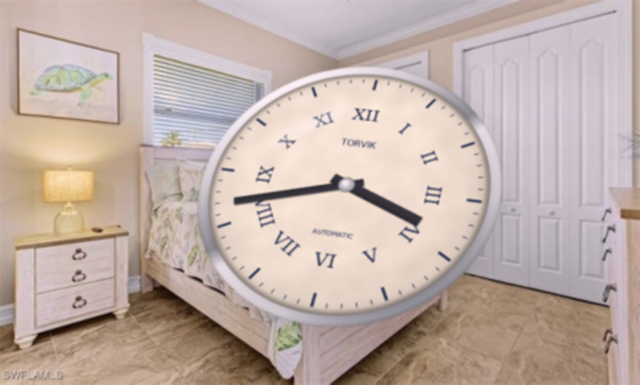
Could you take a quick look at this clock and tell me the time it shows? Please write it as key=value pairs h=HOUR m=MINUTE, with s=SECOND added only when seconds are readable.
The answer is h=3 m=42
